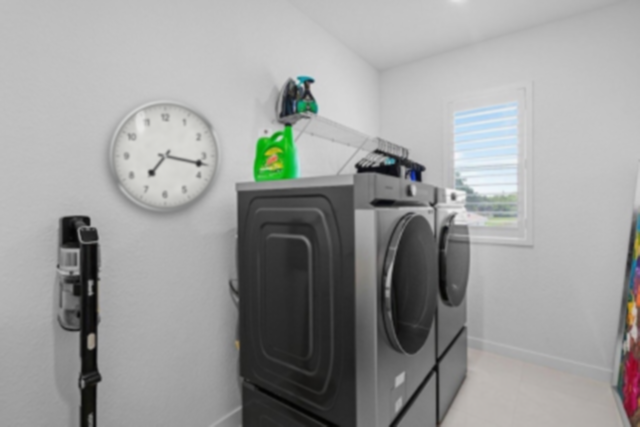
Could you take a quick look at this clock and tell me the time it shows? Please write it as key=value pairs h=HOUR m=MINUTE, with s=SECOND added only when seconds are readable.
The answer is h=7 m=17
